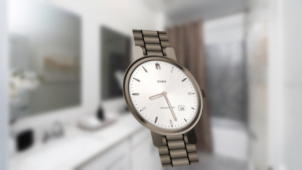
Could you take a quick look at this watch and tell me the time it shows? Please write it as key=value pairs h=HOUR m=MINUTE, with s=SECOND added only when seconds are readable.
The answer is h=8 m=28
